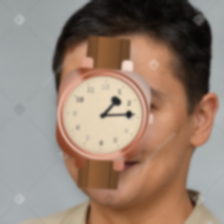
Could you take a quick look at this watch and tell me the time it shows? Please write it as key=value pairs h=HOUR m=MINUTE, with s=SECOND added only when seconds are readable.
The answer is h=1 m=14
